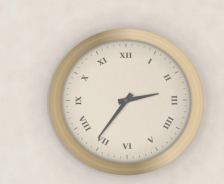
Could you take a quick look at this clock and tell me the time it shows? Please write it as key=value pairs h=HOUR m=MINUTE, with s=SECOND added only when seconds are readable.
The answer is h=2 m=36
